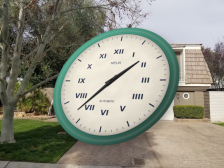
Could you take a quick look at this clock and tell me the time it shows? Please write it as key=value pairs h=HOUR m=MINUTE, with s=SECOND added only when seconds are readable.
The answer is h=1 m=37
